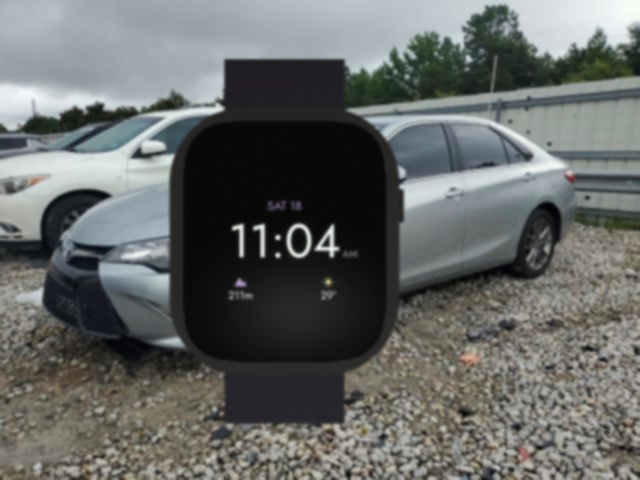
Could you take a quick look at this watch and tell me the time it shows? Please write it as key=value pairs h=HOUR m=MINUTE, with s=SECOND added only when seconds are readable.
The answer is h=11 m=4
